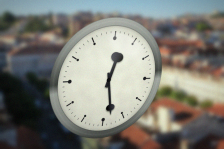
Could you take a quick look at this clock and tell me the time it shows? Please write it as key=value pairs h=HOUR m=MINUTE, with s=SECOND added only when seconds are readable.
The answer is h=12 m=28
